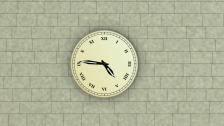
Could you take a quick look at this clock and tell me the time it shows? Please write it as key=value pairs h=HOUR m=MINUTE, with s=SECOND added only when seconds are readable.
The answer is h=4 m=46
